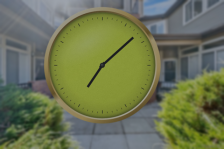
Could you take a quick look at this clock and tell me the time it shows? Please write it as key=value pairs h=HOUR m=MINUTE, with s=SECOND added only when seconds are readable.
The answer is h=7 m=8
